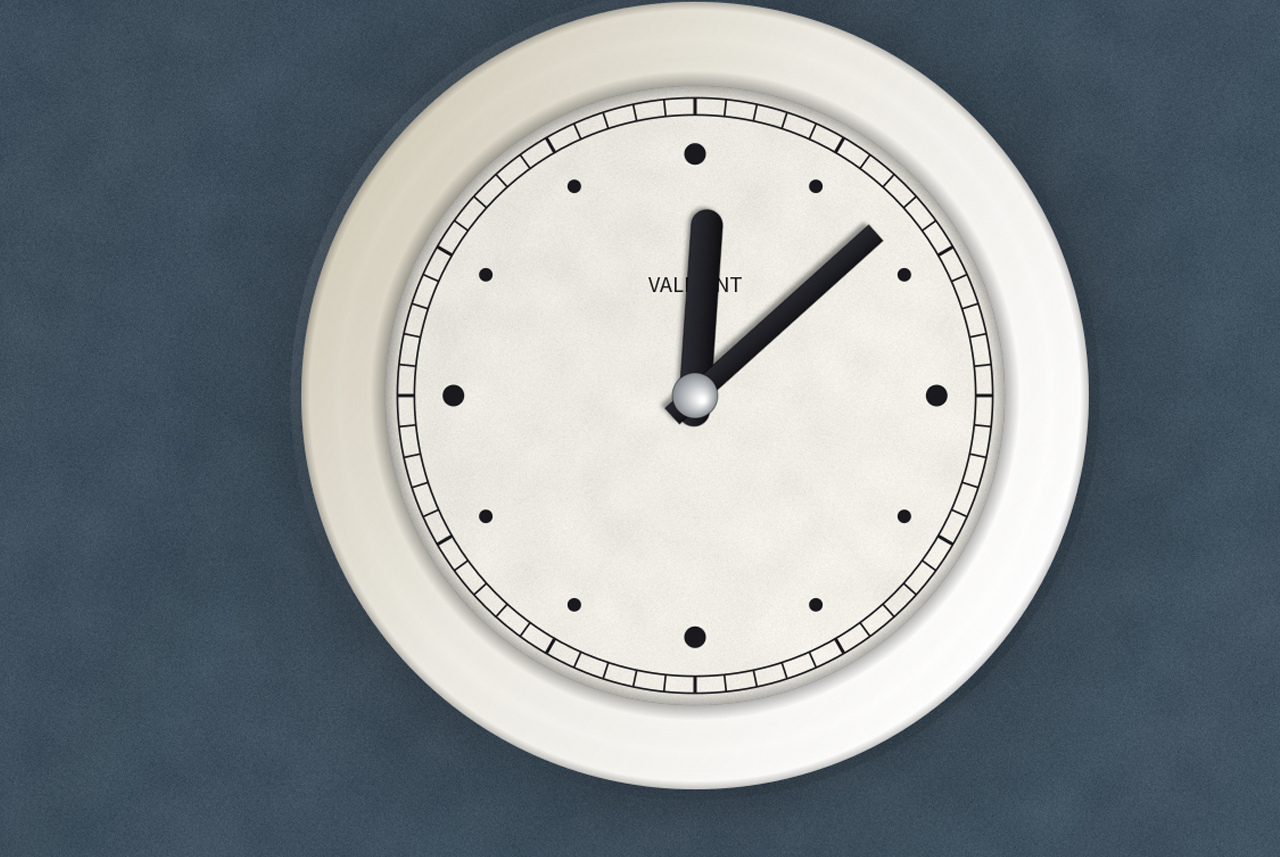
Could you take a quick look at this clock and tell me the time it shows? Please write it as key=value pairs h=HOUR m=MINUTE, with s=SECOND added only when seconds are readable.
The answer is h=12 m=8
